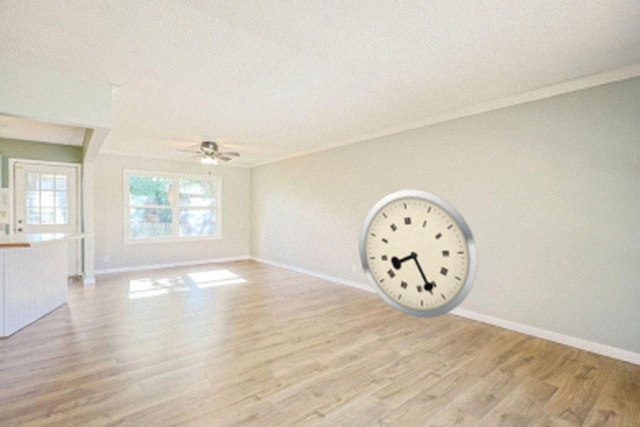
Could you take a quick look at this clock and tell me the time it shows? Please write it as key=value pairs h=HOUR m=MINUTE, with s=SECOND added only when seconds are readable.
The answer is h=8 m=27
